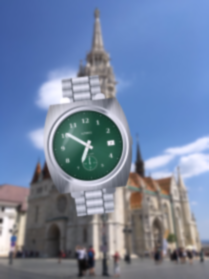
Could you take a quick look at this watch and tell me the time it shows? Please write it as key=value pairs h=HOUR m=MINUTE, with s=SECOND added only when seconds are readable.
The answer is h=6 m=51
